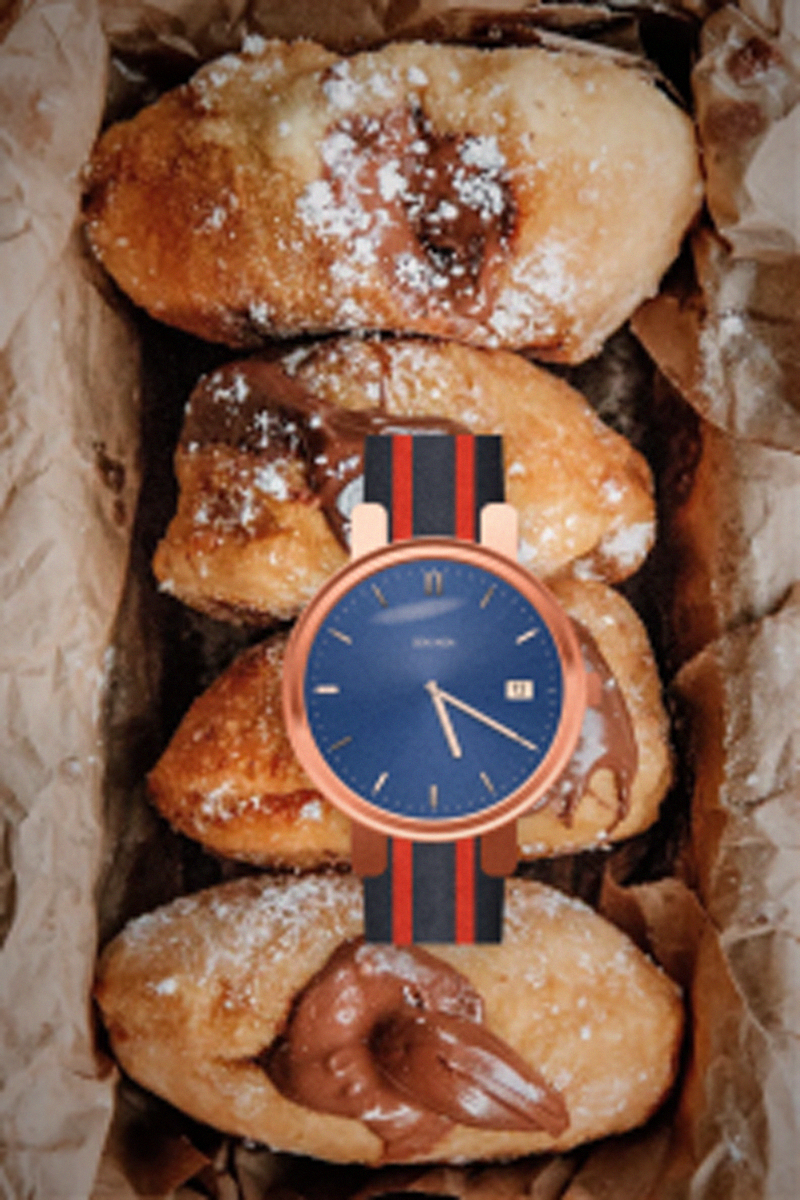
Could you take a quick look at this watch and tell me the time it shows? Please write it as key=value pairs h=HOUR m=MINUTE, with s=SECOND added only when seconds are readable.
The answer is h=5 m=20
